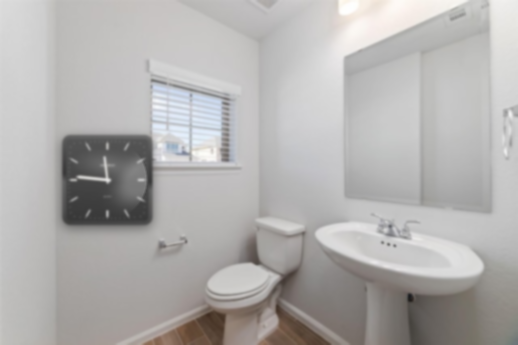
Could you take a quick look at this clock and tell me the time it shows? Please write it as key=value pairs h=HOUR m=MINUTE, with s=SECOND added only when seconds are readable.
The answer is h=11 m=46
